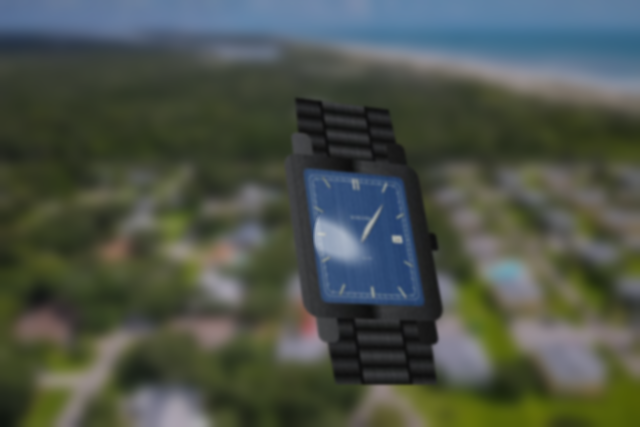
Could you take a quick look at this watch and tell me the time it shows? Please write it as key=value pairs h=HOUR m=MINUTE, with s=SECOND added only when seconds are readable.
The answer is h=1 m=6
